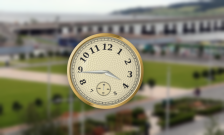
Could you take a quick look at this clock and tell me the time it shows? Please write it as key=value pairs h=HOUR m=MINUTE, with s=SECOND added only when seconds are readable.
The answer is h=3 m=44
